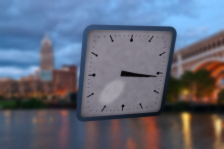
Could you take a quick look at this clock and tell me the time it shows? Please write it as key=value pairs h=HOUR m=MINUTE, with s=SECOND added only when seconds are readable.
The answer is h=3 m=16
